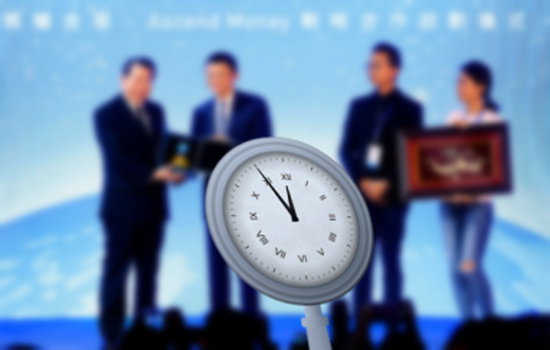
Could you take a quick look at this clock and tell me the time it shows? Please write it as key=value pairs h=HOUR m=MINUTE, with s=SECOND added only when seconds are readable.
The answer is h=11 m=55
